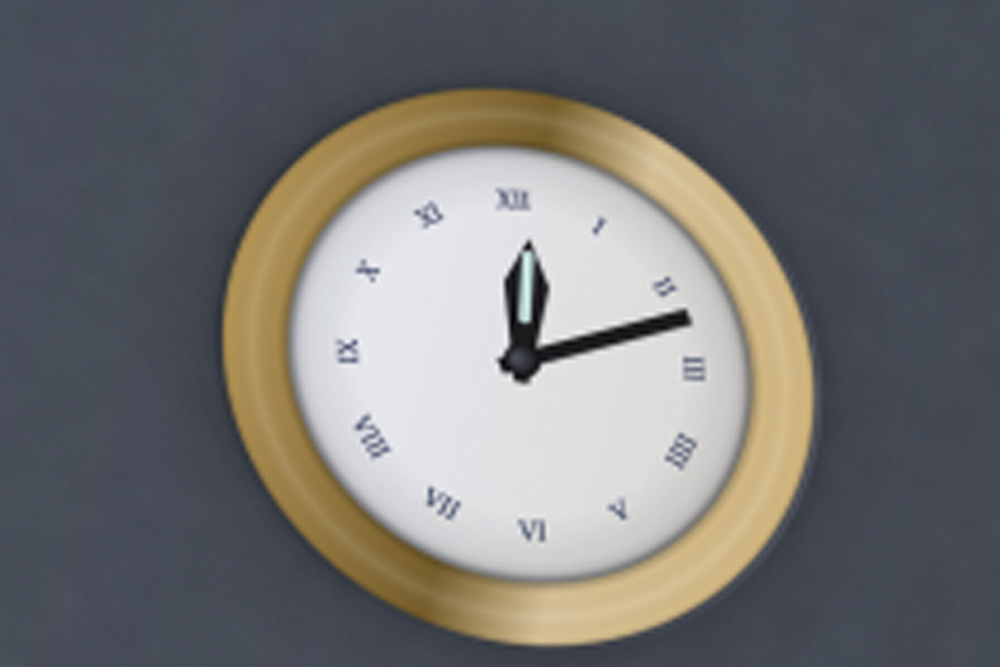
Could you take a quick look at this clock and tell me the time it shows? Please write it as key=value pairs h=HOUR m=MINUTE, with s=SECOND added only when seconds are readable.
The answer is h=12 m=12
